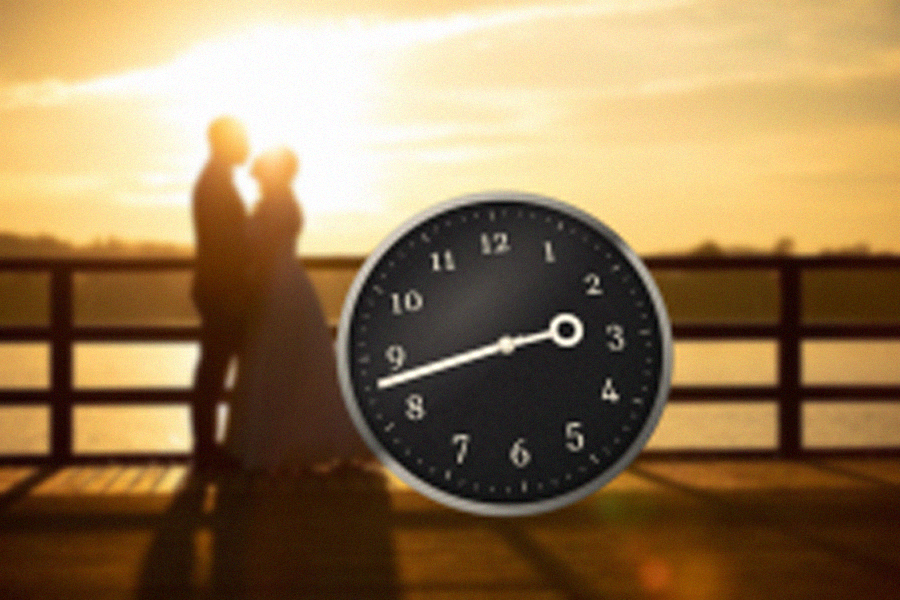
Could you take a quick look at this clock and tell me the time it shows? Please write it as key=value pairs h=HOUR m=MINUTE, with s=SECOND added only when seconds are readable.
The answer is h=2 m=43
